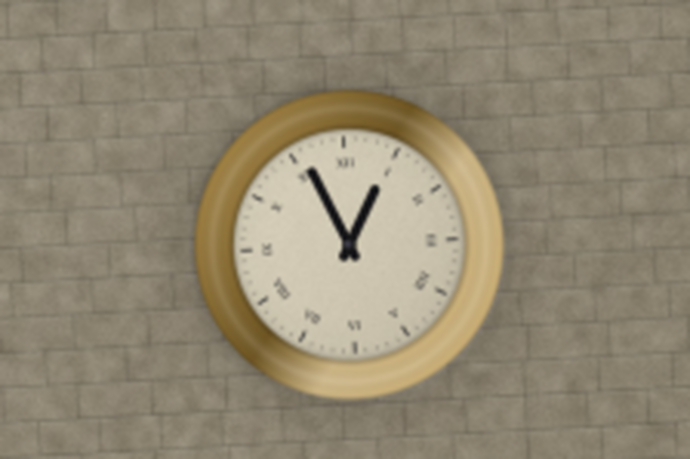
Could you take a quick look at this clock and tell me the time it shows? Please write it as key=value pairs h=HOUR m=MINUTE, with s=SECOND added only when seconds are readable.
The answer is h=12 m=56
